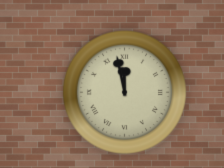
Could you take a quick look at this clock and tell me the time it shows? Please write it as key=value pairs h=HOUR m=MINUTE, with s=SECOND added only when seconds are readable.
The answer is h=11 m=58
